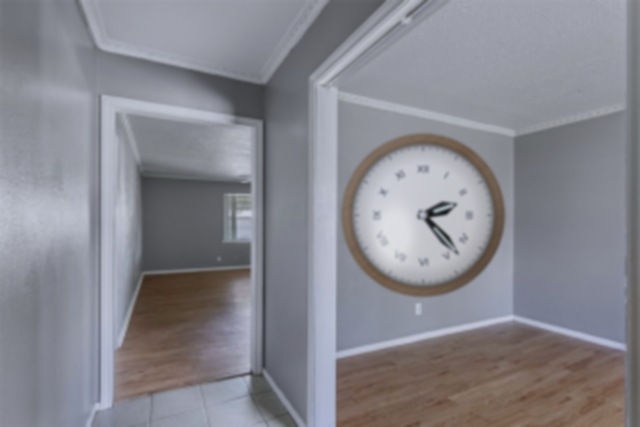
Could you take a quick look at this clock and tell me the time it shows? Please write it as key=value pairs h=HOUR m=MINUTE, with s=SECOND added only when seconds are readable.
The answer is h=2 m=23
